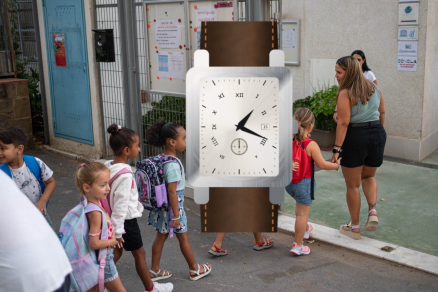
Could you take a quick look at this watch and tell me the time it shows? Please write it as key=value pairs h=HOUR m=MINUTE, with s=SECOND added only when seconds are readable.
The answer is h=1 m=19
